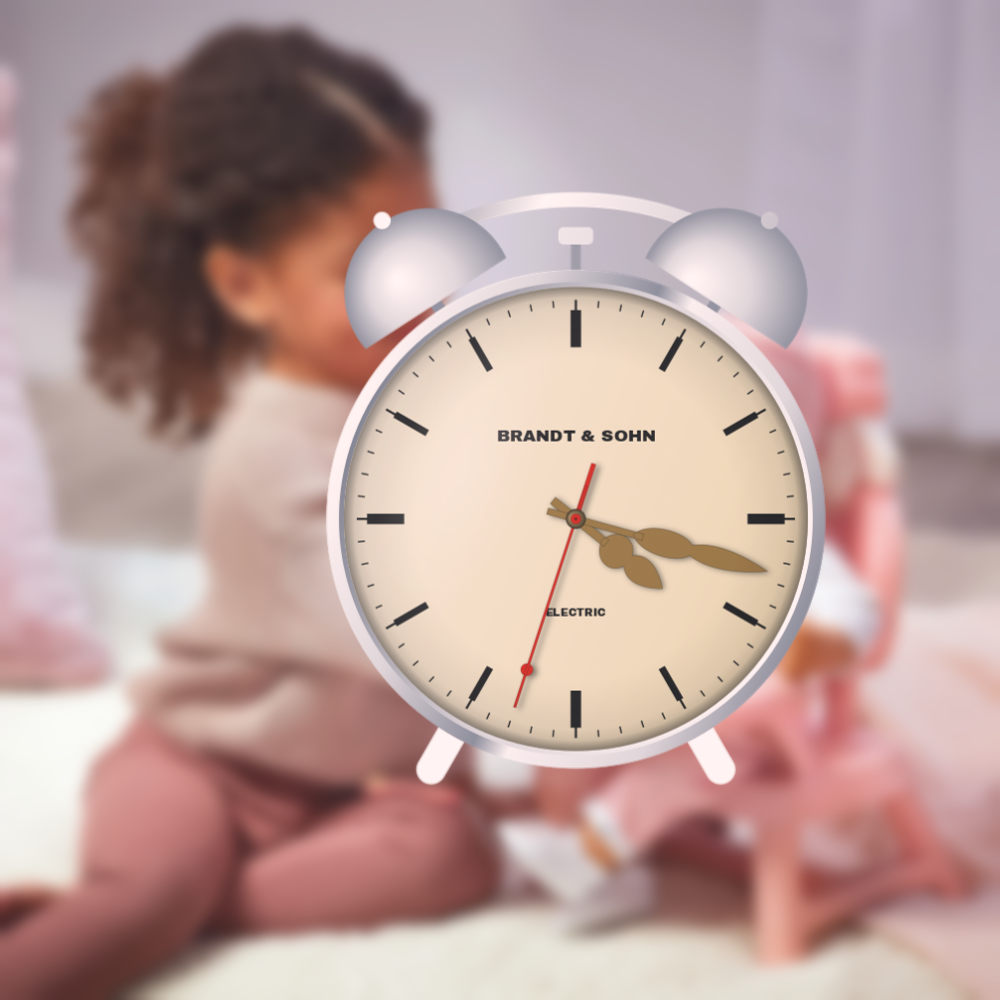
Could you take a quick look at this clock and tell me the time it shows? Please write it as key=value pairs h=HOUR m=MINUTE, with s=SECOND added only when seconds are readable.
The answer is h=4 m=17 s=33
